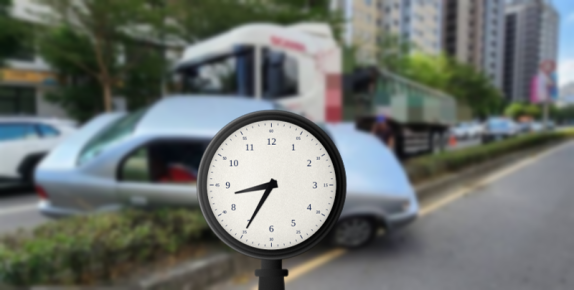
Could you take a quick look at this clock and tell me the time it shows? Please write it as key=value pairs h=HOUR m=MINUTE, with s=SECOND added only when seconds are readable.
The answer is h=8 m=35
